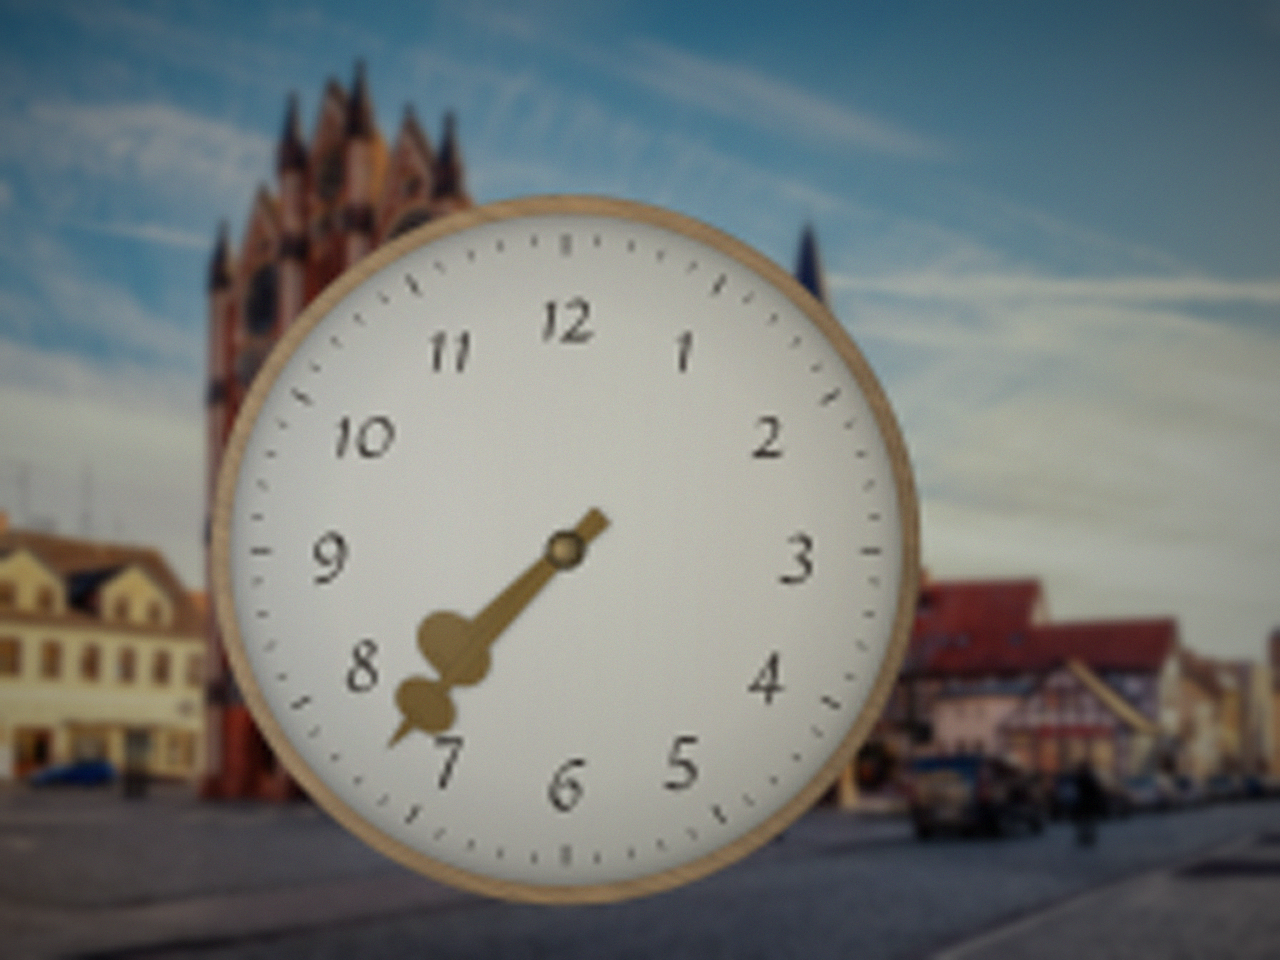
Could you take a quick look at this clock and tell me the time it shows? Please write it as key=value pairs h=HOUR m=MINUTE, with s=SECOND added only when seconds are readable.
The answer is h=7 m=37
